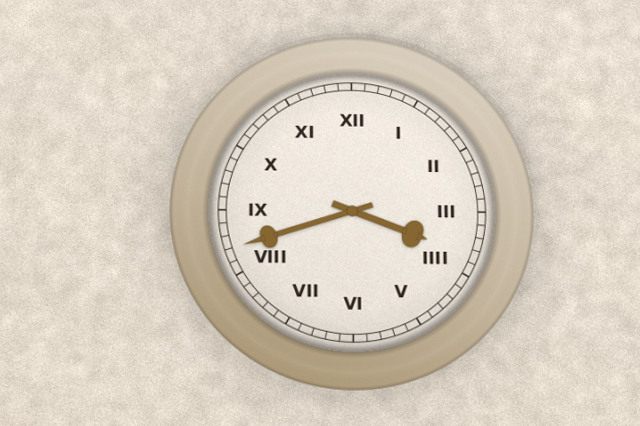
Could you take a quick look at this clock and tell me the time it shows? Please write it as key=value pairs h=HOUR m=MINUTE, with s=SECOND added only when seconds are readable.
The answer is h=3 m=42
